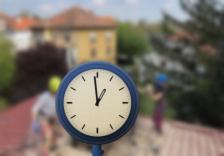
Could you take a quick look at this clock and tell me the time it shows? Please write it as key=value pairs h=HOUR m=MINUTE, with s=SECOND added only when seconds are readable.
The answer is h=12 m=59
